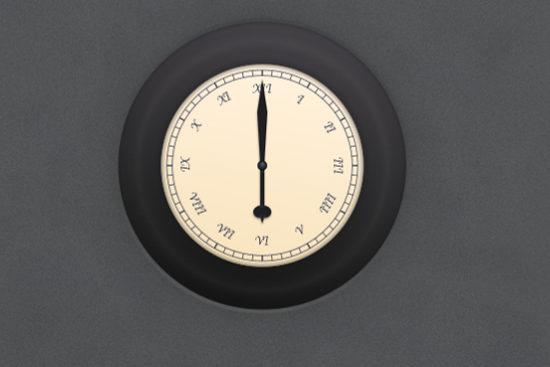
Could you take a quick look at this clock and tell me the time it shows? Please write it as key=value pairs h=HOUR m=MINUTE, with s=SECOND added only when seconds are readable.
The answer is h=6 m=0
